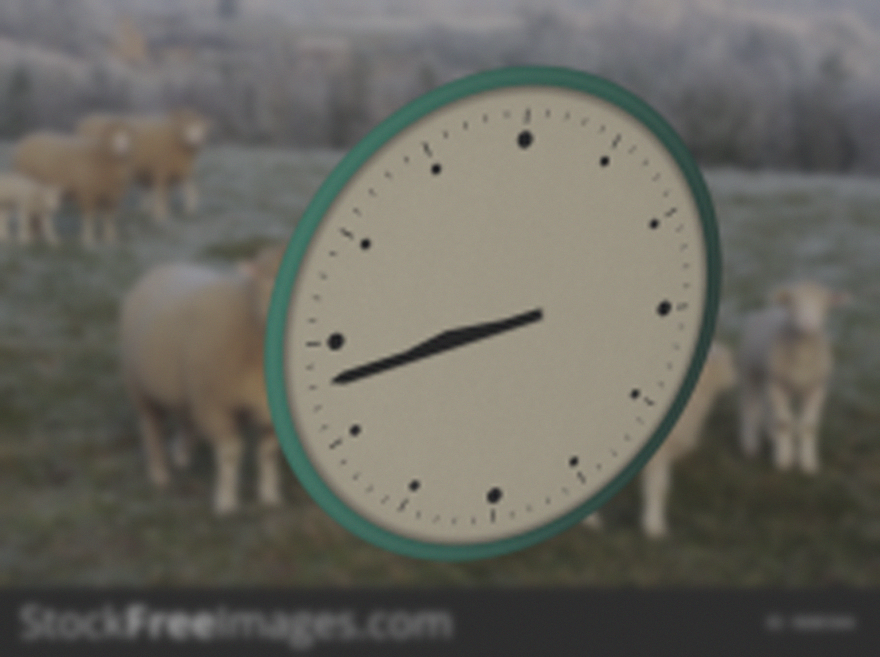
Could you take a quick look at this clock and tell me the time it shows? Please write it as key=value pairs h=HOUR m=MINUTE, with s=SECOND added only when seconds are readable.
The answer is h=8 m=43
